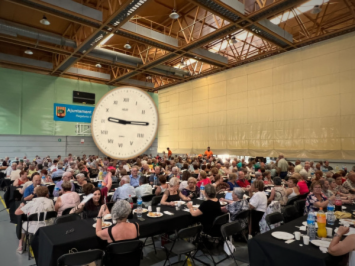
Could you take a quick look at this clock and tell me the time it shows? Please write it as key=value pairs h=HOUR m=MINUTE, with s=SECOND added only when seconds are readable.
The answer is h=9 m=15
